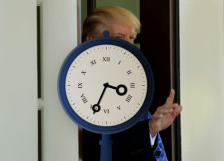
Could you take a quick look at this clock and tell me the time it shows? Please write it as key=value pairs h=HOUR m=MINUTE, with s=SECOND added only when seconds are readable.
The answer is h=3 m=34
